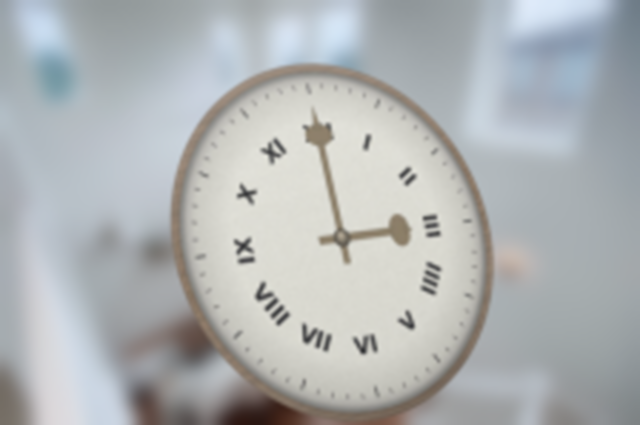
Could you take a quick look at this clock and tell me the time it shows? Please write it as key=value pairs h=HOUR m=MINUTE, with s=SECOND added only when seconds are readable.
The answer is h=3 m=0
